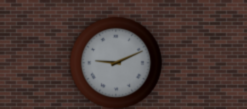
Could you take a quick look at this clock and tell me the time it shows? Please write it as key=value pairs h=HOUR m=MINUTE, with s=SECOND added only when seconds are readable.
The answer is h=9 m=11
